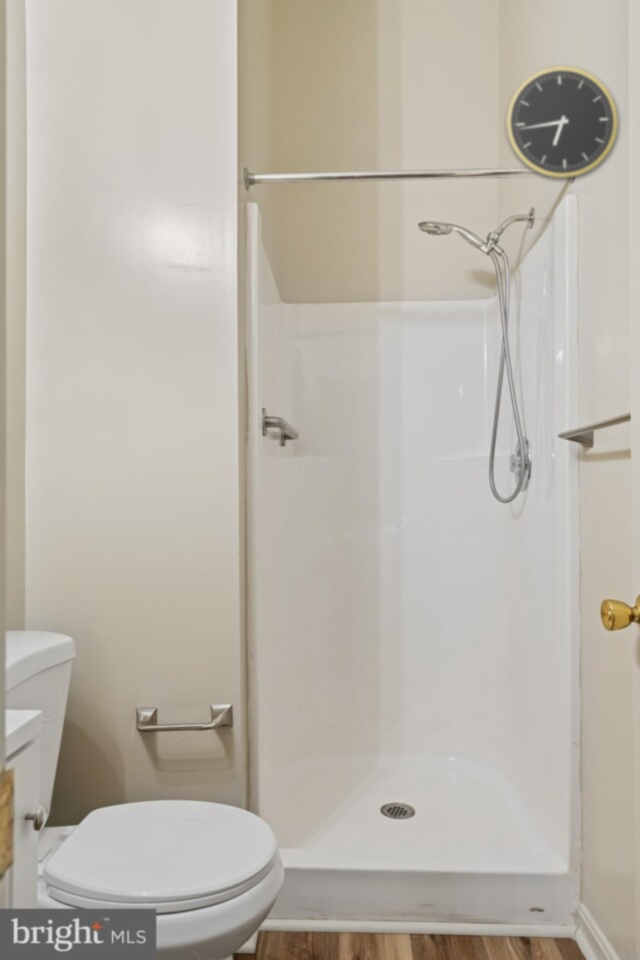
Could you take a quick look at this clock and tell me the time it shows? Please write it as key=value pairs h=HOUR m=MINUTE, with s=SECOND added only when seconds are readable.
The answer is h=6 m=44
